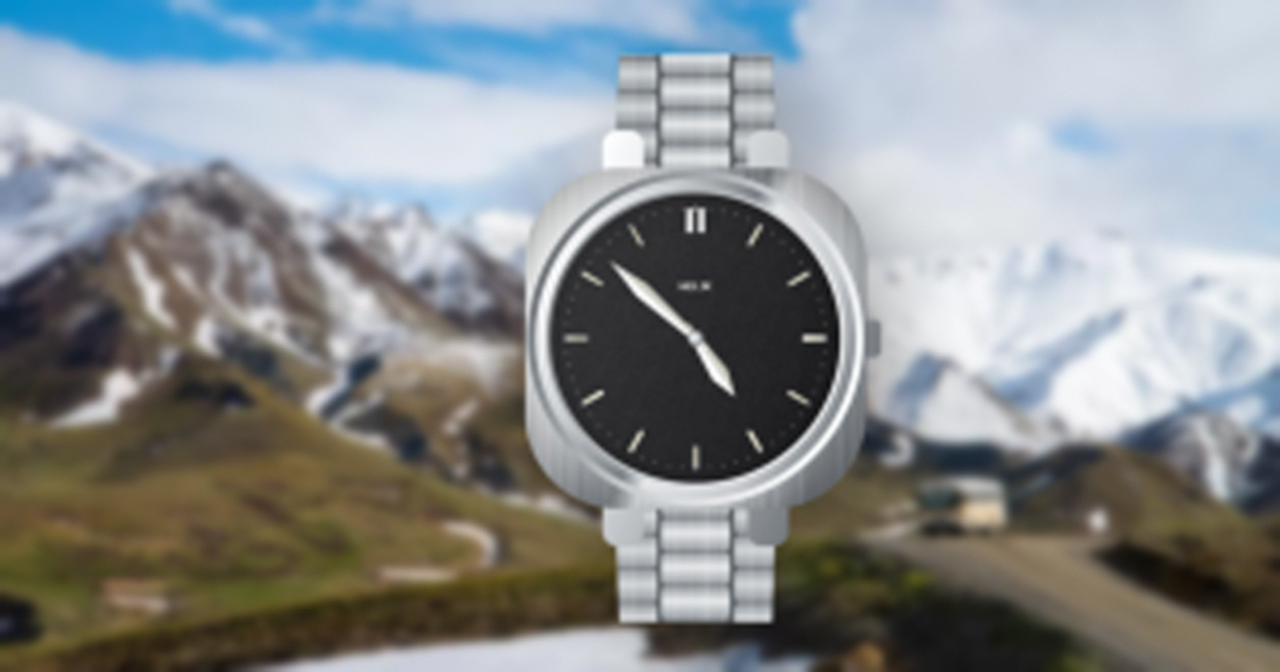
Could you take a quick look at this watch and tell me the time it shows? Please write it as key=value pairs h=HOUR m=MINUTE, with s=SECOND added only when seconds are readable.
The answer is h=4 m=52
